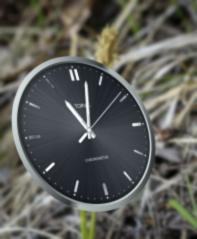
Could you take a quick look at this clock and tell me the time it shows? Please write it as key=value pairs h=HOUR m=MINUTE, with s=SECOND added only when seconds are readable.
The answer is h=11 m=2 s=9
